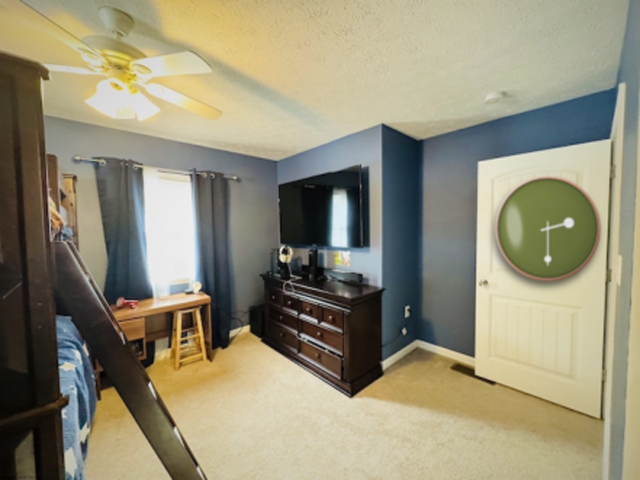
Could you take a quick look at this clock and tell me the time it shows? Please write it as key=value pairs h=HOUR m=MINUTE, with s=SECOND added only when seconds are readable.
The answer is h=2 m=30
